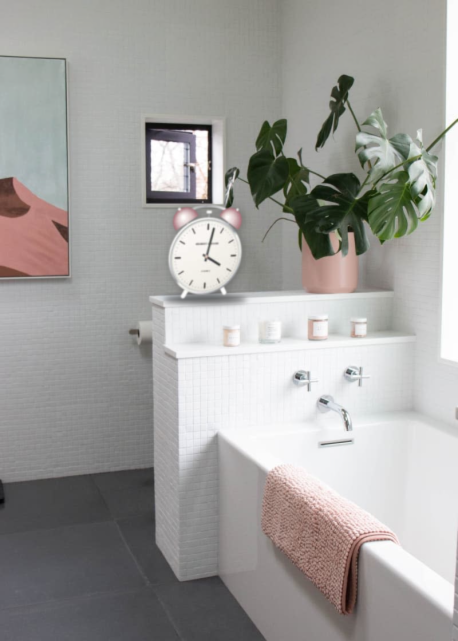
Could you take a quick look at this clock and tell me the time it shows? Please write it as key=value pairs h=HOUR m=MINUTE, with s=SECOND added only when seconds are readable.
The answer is h=4 m=2
